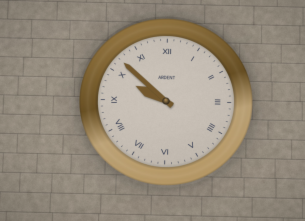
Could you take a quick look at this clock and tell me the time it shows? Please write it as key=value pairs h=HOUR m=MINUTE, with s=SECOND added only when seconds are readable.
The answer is h=9 m=52
